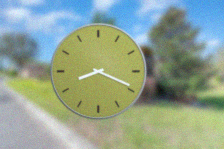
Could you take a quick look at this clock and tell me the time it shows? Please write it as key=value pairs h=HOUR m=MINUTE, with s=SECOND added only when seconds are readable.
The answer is h=8 m=19
